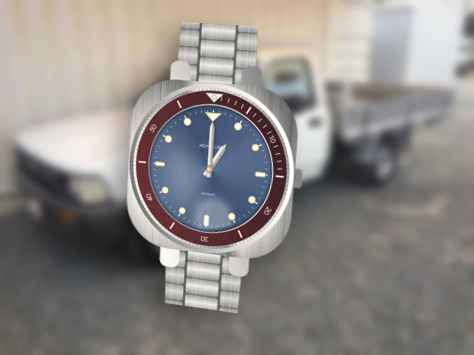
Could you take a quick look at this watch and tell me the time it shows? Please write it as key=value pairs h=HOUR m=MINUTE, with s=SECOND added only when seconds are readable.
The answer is h=1 m=0
